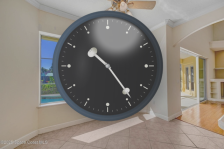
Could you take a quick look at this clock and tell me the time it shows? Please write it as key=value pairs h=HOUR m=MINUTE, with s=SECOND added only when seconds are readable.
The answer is h=10 m=24
